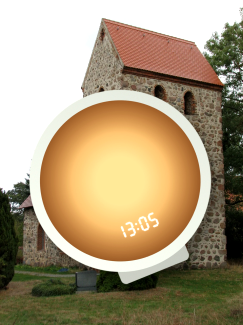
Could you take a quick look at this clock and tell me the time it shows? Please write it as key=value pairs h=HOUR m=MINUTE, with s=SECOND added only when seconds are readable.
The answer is h=13 m=5
